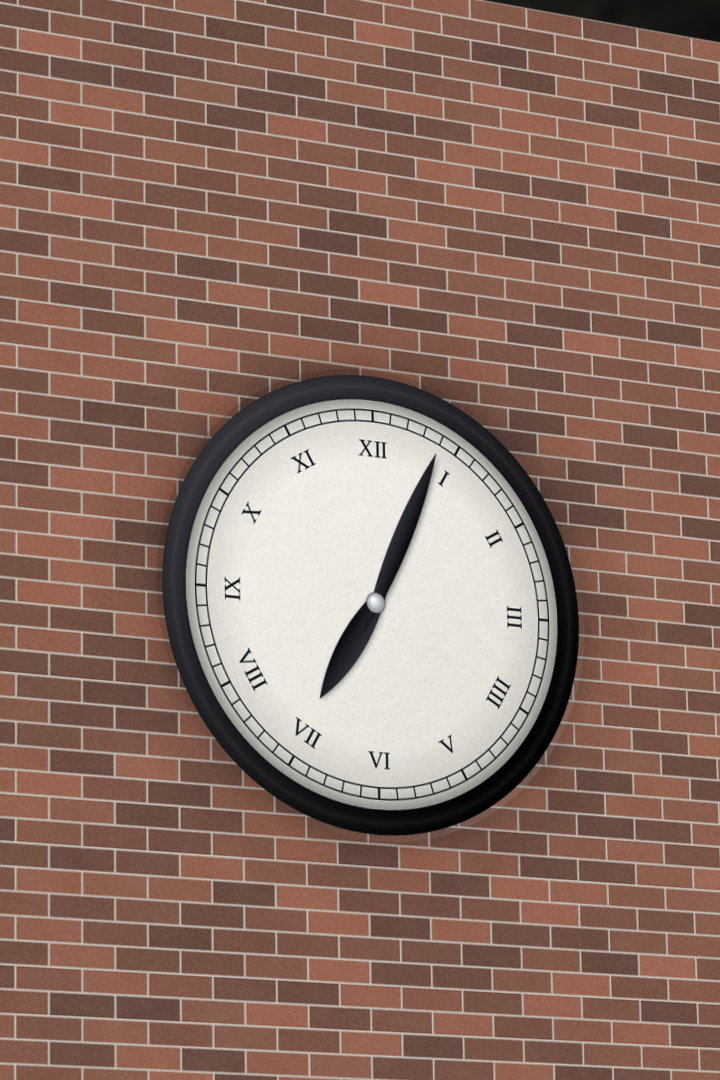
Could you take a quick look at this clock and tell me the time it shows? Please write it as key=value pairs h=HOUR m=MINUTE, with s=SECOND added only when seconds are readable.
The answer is h=7 m=4
